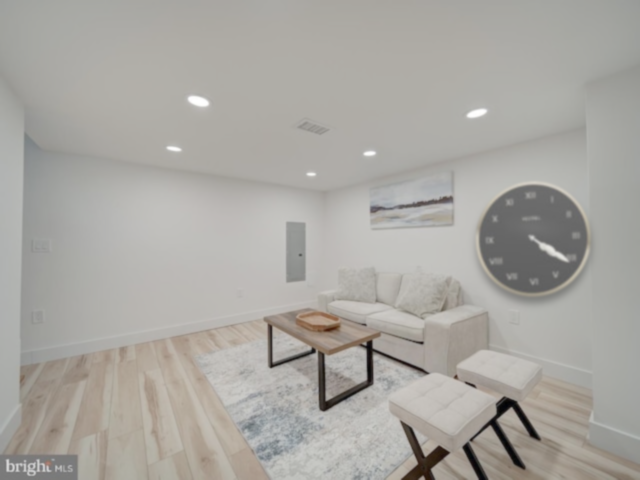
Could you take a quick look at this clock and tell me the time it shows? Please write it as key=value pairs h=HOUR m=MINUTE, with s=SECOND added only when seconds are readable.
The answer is h=4 m=21
